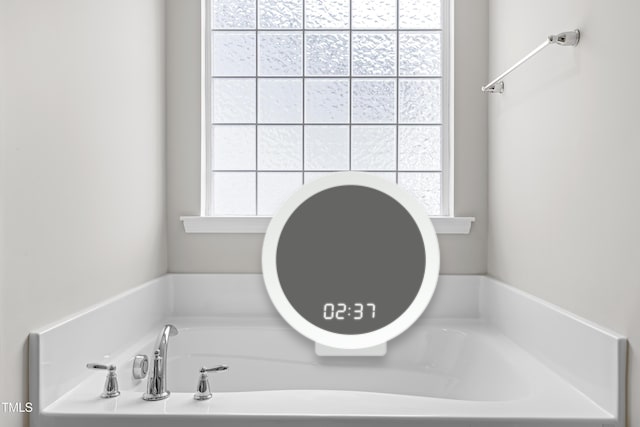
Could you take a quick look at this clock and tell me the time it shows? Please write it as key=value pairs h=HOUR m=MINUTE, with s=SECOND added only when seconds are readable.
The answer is h=2 m=37
